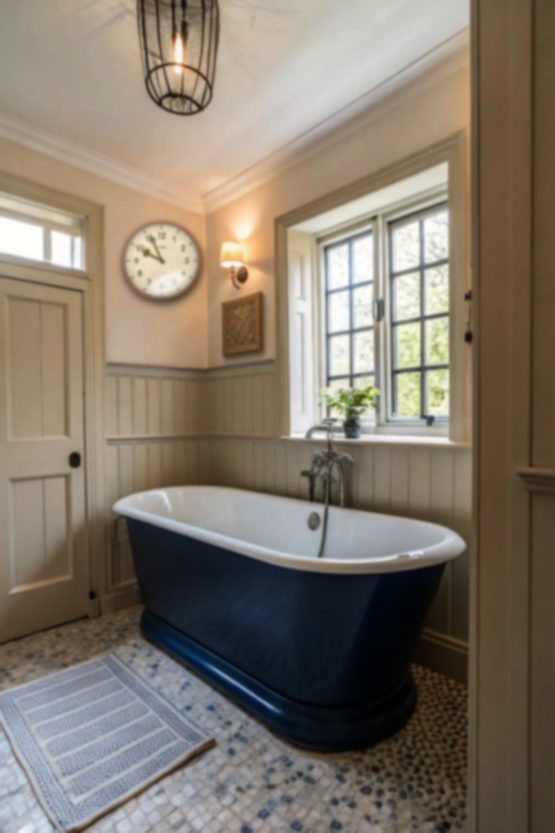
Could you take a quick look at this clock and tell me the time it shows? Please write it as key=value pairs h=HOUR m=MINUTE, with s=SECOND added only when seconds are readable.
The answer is h=9 m=56
